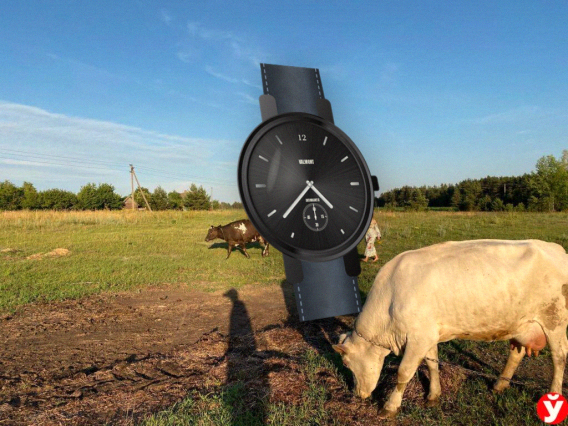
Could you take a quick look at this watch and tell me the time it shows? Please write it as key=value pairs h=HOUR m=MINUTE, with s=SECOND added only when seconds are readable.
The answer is h=4 m=38
